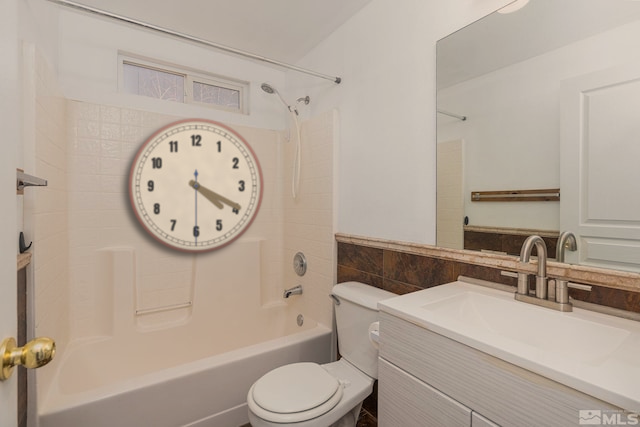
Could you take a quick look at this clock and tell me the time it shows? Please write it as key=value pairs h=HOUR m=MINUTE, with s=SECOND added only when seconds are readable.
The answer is h=4 m=19 s=30
